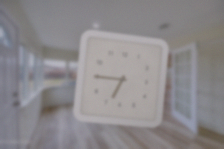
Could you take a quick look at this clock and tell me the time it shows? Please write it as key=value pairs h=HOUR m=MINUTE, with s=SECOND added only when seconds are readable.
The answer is h=6 m=45
